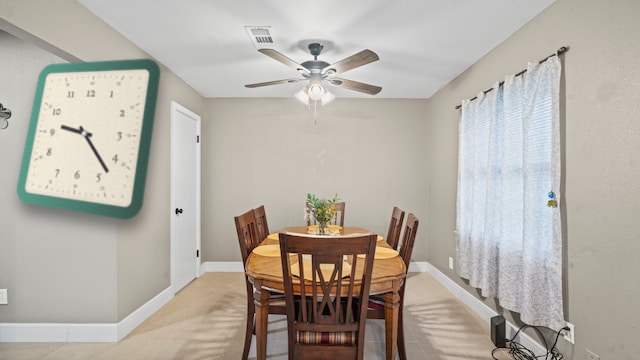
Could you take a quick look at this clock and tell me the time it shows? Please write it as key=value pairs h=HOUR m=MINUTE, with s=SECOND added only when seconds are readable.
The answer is h=9 m=23
